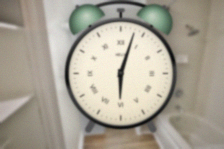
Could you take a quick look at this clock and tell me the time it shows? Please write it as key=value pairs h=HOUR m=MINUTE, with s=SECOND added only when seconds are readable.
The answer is h=6 m=3
